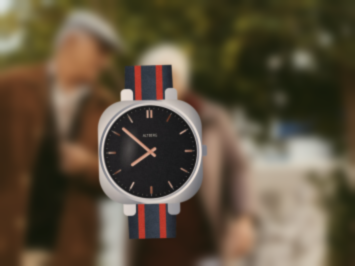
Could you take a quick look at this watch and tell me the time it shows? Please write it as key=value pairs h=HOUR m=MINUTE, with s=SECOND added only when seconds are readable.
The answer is h=7 m=52
